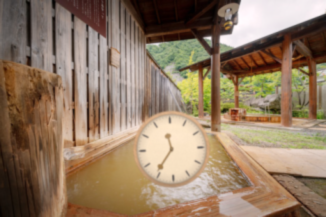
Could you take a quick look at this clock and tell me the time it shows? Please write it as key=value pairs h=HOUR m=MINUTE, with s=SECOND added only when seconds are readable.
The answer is h=11 m=36
